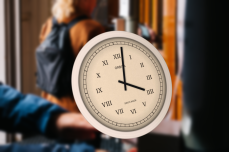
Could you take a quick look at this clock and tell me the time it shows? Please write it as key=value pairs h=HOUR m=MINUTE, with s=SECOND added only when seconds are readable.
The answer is h=4 m=2
